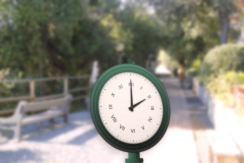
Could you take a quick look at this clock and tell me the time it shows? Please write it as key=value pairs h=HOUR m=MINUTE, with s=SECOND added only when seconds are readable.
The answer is h=2 m=0
